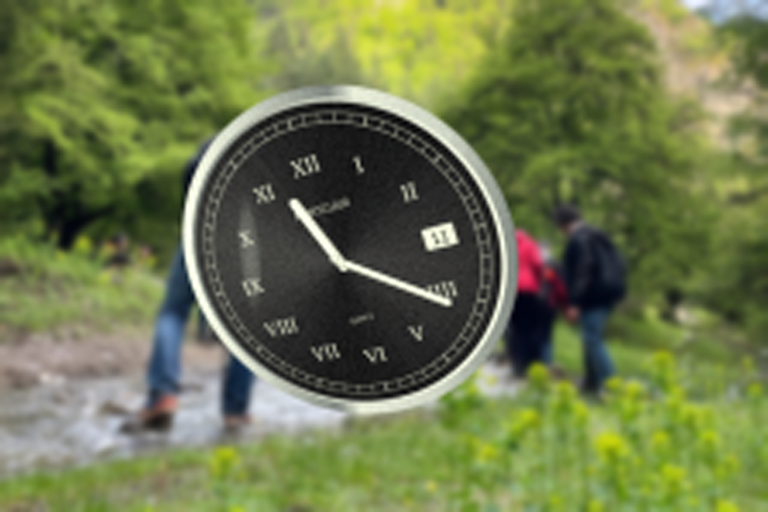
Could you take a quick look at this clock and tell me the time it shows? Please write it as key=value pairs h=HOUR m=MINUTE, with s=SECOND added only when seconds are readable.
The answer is h=11 m=21
